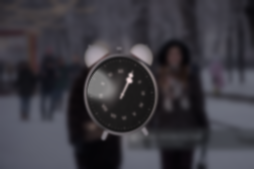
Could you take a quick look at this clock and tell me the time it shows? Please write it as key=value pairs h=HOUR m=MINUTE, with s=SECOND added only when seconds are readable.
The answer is h=1 m=5
